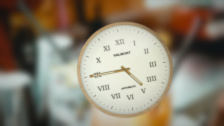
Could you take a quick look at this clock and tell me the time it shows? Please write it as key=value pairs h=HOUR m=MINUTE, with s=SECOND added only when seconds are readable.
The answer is h=4 m=45
